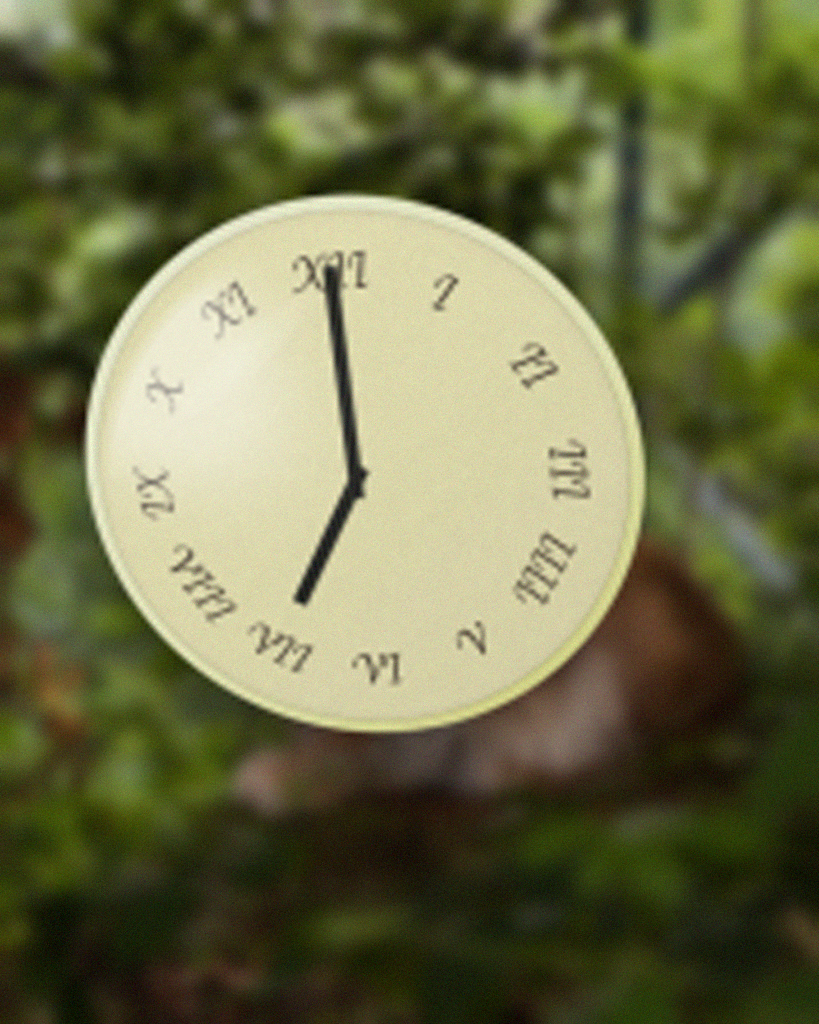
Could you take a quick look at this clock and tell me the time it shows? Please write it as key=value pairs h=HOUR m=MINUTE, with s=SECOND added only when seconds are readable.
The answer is h=7 m=0
